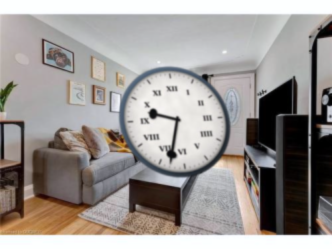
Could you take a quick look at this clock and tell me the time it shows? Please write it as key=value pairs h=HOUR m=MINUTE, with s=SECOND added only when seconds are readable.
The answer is h=9 m=33
